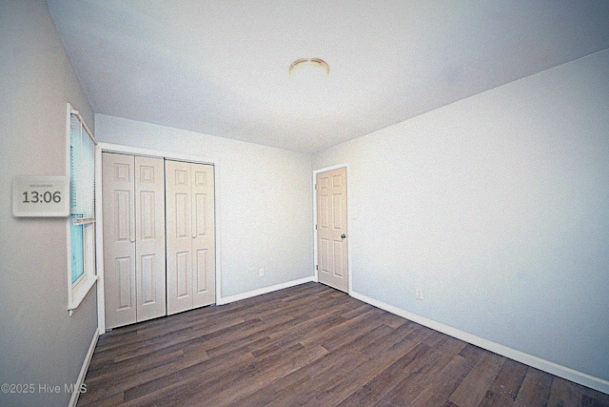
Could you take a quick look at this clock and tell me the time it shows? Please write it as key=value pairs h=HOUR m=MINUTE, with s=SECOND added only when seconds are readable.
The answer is h=13 m=6
